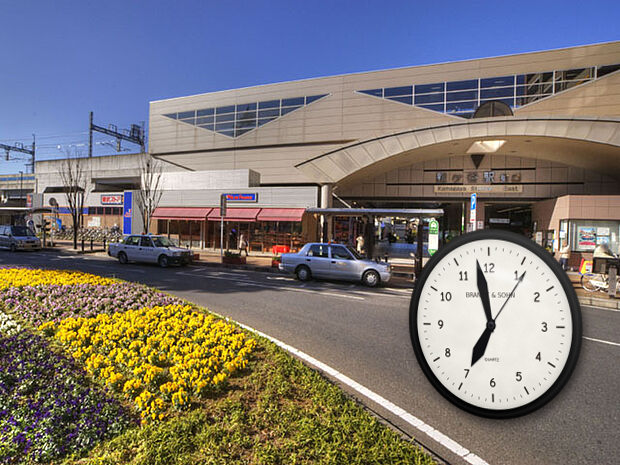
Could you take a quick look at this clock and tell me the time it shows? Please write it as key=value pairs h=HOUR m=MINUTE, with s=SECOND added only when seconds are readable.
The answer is h=6 m=58 s=6
